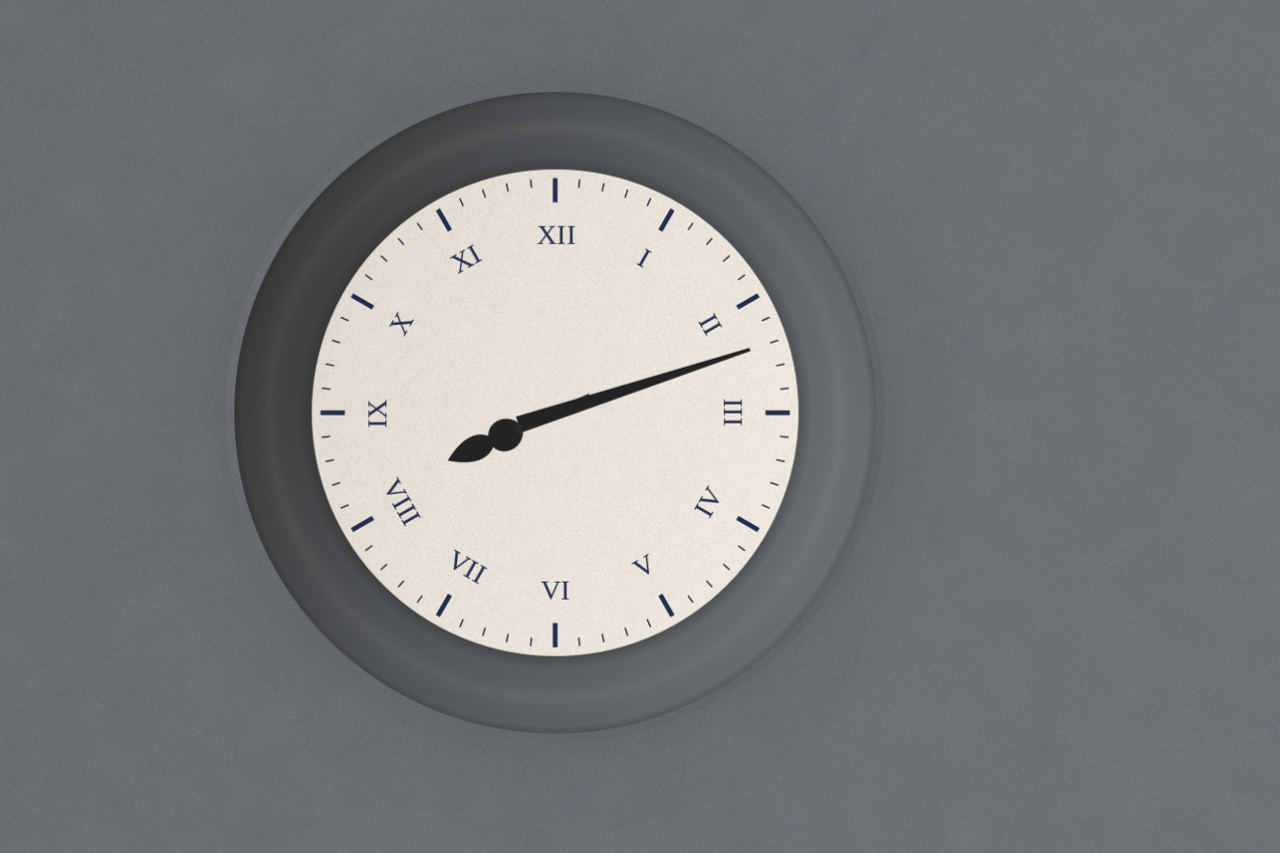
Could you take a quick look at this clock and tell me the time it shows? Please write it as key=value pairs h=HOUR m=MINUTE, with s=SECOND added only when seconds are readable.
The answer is h=8 m=12
